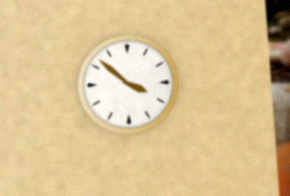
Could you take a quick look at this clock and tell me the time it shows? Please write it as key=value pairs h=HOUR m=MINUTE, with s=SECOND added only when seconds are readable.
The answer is h=3 m=52
